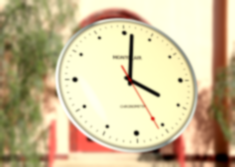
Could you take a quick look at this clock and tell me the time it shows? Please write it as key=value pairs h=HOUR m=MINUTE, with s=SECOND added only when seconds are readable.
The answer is h=4 m=1 s=26
